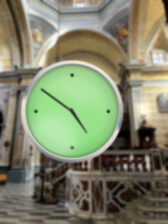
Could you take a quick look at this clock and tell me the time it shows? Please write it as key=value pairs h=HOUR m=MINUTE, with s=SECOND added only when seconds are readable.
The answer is h=4 m=51
